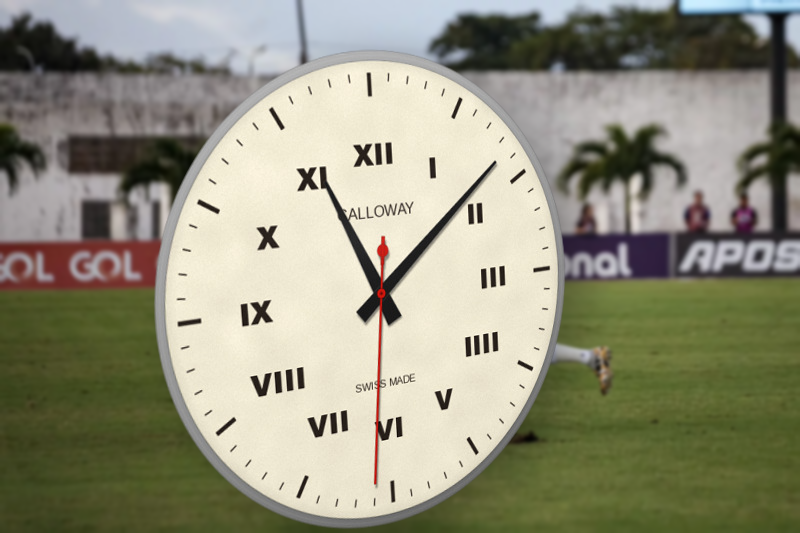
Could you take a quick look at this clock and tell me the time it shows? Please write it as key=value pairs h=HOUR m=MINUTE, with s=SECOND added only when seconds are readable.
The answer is h=11 m=8 s=31
